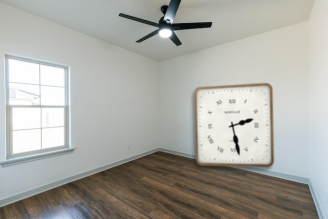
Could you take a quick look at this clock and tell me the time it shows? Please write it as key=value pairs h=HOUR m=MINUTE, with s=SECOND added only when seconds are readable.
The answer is h=2 m=28
